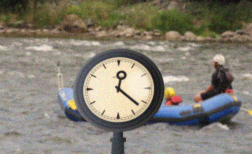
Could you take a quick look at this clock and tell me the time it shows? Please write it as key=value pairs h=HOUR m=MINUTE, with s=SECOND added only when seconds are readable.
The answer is h=12 m=22
